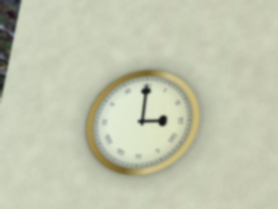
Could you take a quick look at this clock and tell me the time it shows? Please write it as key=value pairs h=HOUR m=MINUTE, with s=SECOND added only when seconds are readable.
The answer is h=3 m=0
